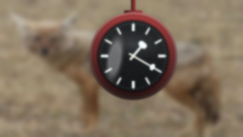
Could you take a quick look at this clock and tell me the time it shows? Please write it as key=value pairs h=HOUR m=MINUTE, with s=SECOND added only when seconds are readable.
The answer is h=1 m=20
